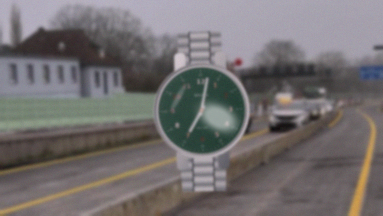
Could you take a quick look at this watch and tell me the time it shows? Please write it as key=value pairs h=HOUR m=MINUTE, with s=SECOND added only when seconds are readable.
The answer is h=7 m=2
